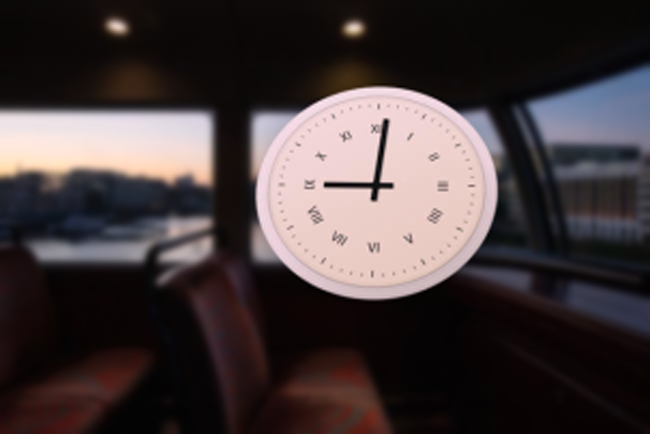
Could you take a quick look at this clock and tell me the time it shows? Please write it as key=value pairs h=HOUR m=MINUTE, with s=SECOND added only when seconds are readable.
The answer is h=9 m=1
